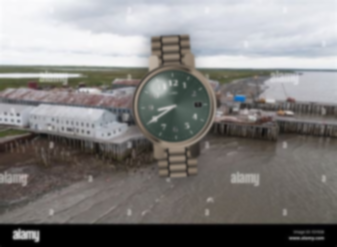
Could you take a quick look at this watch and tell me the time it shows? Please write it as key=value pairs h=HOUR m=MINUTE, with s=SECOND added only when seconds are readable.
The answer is h=8 m=40
